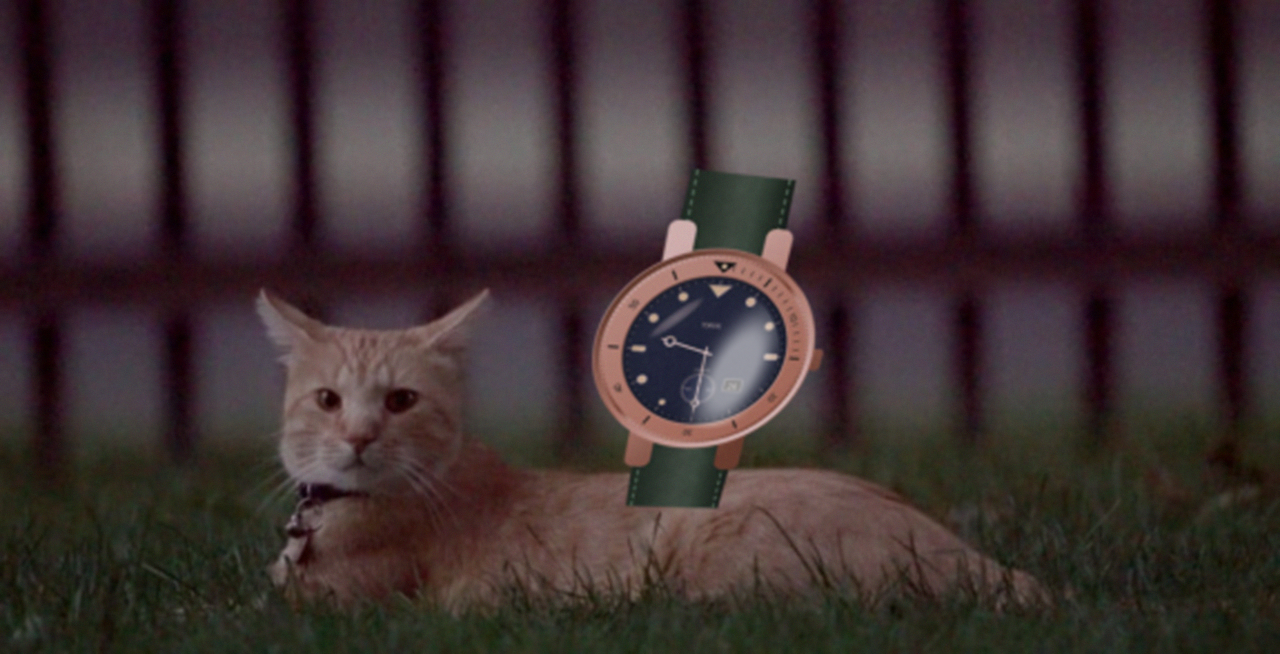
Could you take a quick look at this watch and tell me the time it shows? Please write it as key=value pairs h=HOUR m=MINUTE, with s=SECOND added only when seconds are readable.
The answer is h=9 m=30
